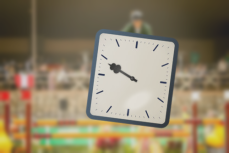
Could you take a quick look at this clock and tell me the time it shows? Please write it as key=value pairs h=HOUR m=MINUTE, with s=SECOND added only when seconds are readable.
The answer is h=9 m=49
